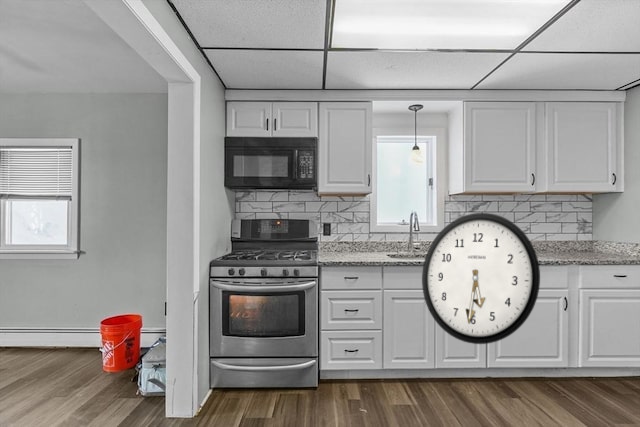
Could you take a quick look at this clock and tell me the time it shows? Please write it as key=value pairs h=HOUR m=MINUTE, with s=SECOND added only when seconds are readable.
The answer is h=5 m=31
